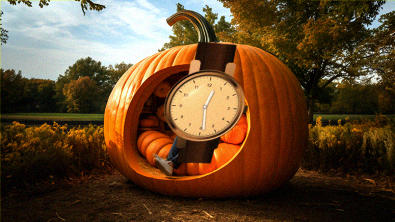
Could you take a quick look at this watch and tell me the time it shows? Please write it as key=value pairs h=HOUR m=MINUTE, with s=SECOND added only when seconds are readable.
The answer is h=12 m=29
